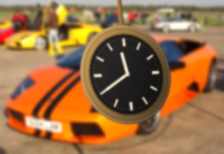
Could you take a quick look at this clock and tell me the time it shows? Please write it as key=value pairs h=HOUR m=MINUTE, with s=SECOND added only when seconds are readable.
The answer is h=11 m=40
